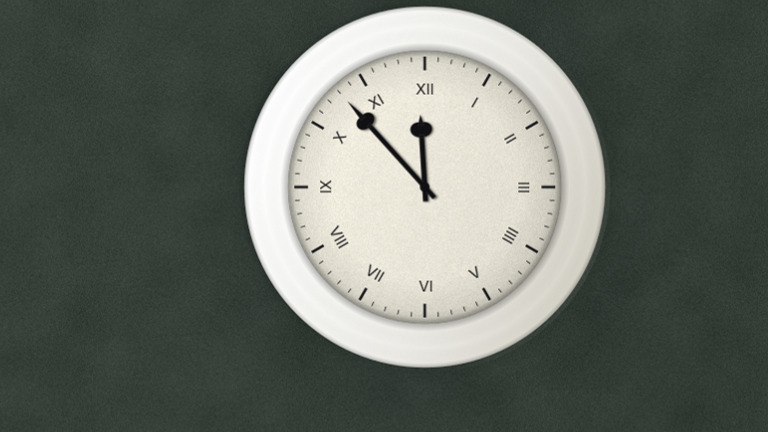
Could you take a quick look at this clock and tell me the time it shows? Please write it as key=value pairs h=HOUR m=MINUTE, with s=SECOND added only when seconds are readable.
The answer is h=11 m=53
